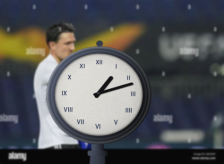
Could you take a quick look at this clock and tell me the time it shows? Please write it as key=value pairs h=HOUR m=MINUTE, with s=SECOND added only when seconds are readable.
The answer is h=1 m=12
